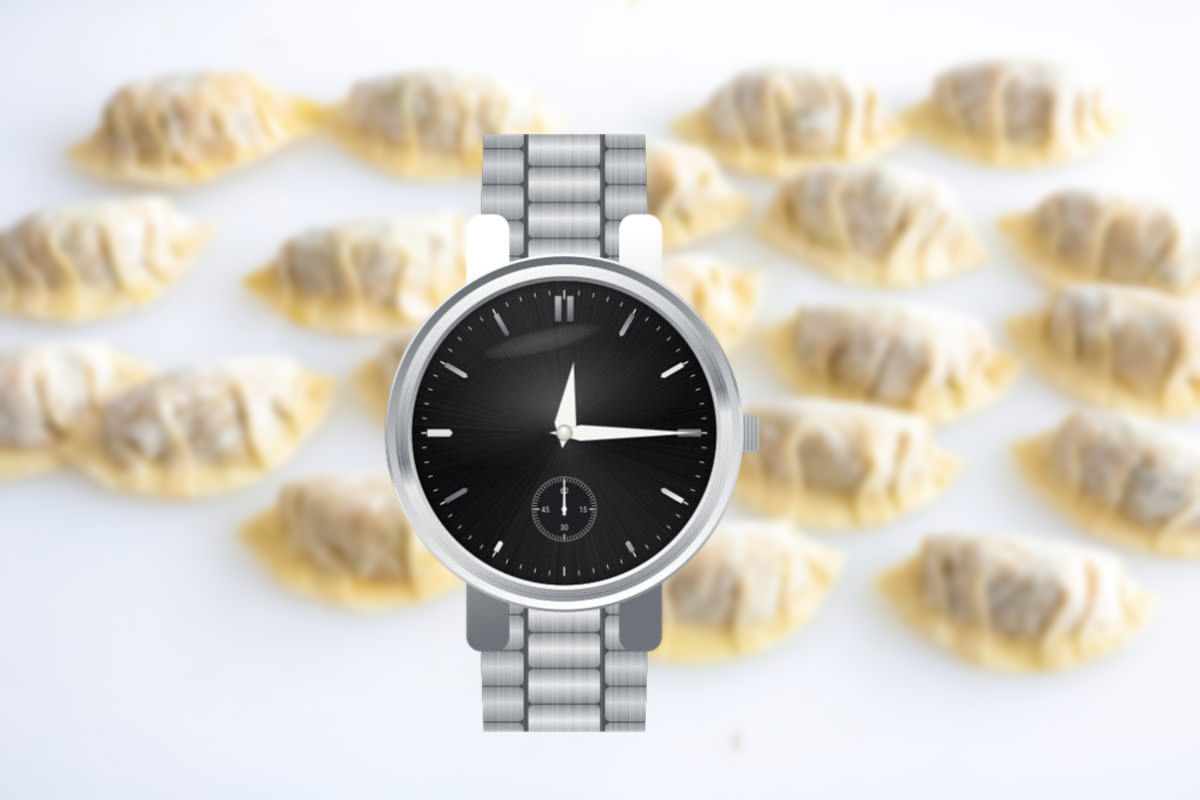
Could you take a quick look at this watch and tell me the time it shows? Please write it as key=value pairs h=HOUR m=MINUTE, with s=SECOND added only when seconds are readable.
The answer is h=12 m=15
